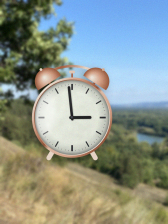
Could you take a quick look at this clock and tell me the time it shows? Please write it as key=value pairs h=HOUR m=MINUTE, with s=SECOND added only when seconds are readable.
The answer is h=2 m=59
